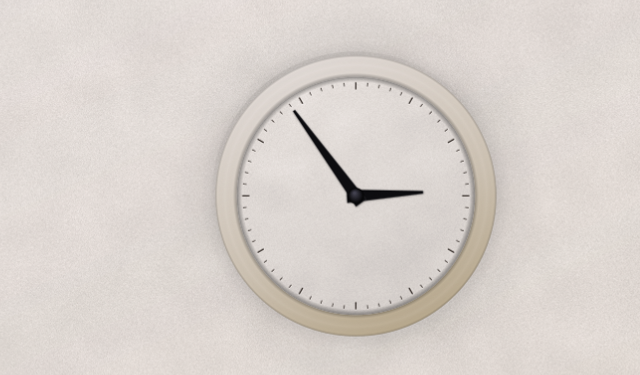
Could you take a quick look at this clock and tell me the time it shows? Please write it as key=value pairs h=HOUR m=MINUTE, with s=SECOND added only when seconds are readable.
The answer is h=2 m=54
